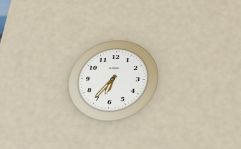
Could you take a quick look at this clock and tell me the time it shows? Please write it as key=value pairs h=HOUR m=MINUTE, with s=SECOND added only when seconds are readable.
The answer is h=6 m=36
